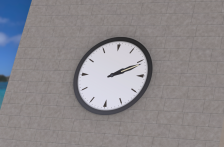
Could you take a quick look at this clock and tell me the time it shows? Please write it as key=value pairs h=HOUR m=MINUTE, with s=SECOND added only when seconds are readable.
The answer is h=2 m=11
